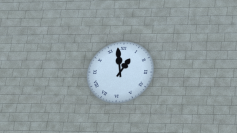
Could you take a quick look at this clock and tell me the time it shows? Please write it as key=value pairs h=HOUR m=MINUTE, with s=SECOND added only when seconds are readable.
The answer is h=12 m=58
